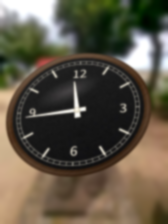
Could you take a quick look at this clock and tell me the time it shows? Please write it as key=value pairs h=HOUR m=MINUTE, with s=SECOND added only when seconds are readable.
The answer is h=11 m=44
